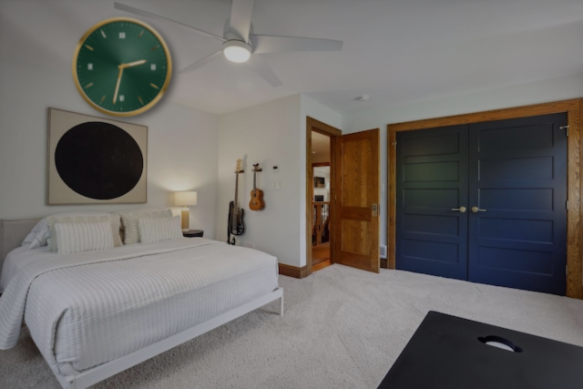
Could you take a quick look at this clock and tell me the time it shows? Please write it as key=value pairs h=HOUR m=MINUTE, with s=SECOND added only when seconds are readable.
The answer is h=2 m=32
